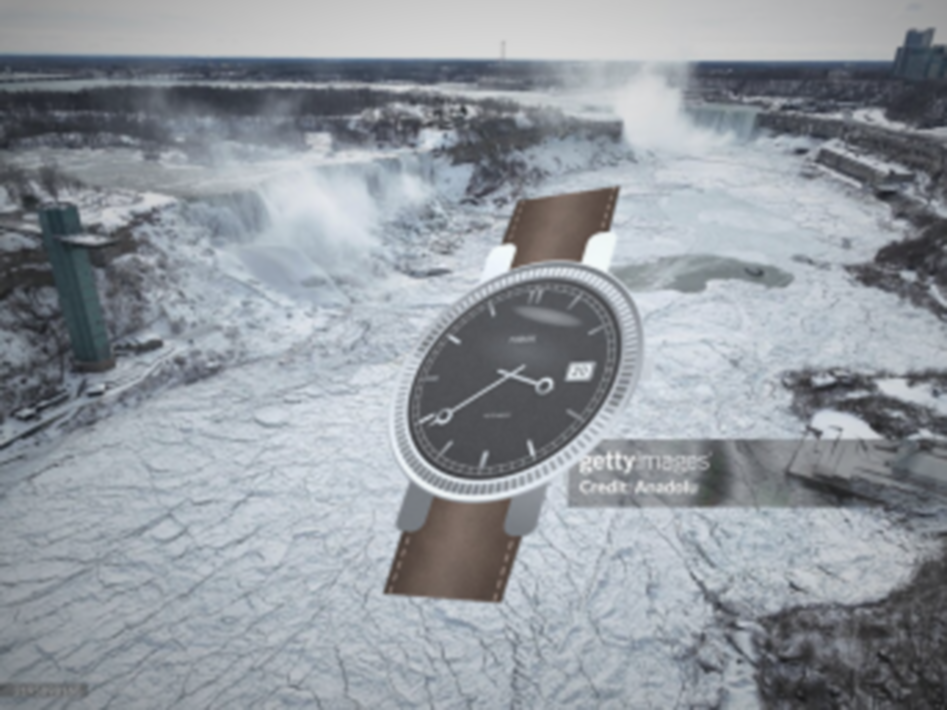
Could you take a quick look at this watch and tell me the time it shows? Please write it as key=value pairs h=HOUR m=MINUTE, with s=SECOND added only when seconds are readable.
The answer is h=3 m=39
